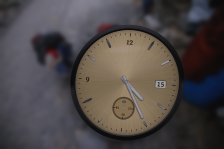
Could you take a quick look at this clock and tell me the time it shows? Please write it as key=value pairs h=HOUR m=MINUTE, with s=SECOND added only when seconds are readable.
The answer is h=4 m=25
